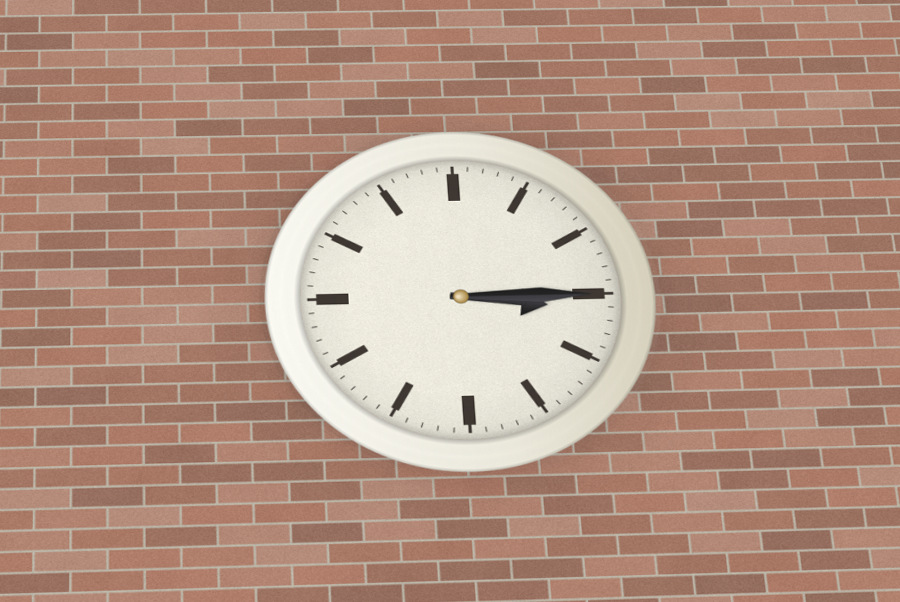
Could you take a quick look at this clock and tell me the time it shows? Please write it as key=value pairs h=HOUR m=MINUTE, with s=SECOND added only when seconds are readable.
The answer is h=3 m=15
